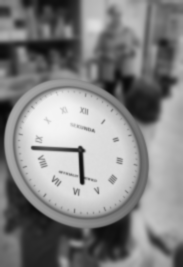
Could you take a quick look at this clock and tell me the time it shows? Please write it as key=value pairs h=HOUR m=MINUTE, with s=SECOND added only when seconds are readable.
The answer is h=5 m=43
